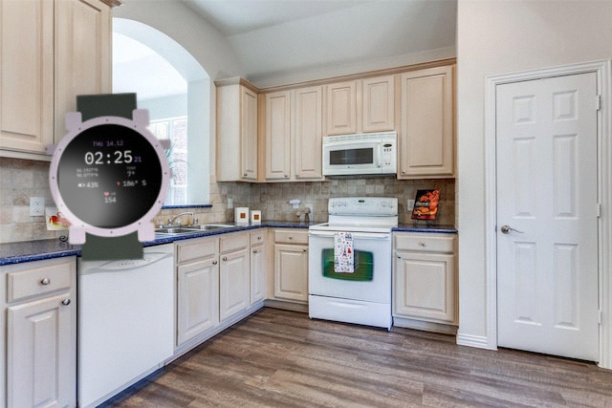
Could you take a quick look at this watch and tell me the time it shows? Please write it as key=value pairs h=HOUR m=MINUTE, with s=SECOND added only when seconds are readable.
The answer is h=2 m=25
